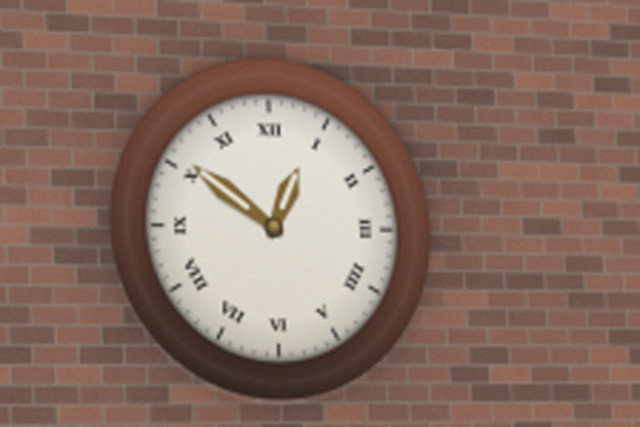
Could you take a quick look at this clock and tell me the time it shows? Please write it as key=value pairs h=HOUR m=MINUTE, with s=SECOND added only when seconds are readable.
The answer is h=12 m=51
